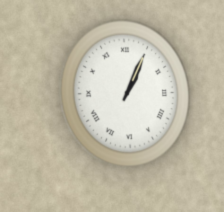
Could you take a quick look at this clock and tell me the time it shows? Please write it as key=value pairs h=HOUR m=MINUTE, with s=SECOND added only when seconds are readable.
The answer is h=1 m=5
